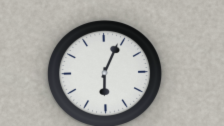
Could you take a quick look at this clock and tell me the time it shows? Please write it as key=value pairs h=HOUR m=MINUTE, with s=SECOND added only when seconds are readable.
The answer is h=6 m=4
